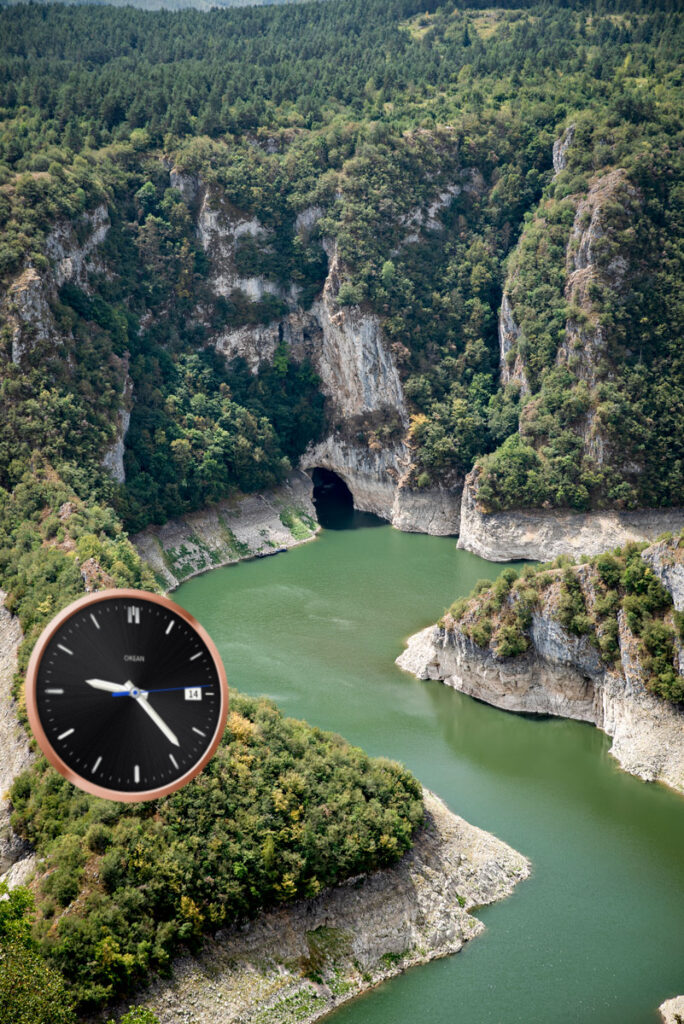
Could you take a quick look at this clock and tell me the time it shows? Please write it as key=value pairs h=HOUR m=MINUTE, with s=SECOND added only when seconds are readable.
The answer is h=9 m=23 s=14
